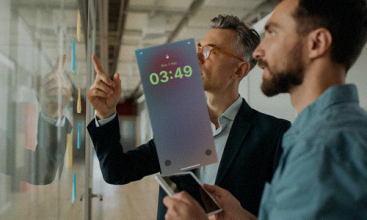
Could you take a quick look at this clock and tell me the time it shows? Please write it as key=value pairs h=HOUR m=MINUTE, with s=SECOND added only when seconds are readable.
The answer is h=3 m=49
